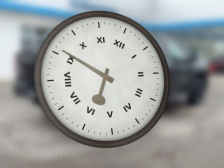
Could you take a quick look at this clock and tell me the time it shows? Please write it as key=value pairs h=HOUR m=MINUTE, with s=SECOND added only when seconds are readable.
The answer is h=5 m=46
